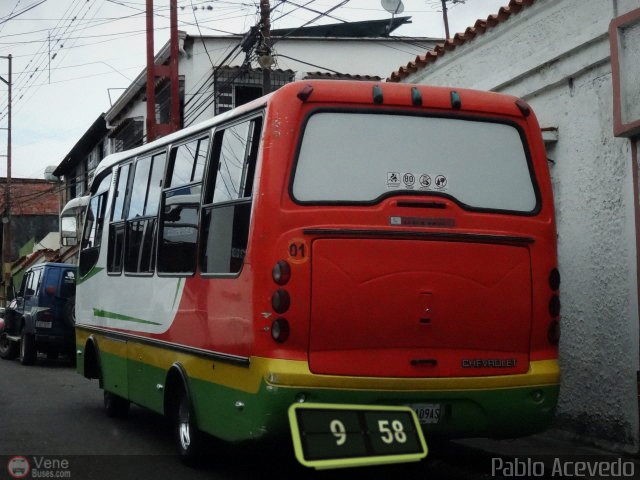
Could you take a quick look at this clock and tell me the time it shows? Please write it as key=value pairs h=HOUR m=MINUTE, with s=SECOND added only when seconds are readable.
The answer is h=9 m=58
